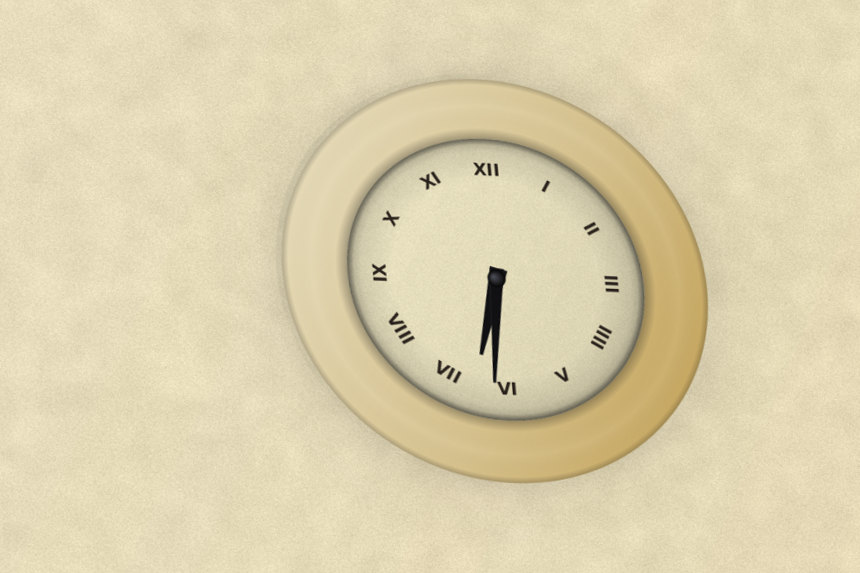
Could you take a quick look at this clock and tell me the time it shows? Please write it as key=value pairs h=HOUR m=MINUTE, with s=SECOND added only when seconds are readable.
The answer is h=6 m=31
